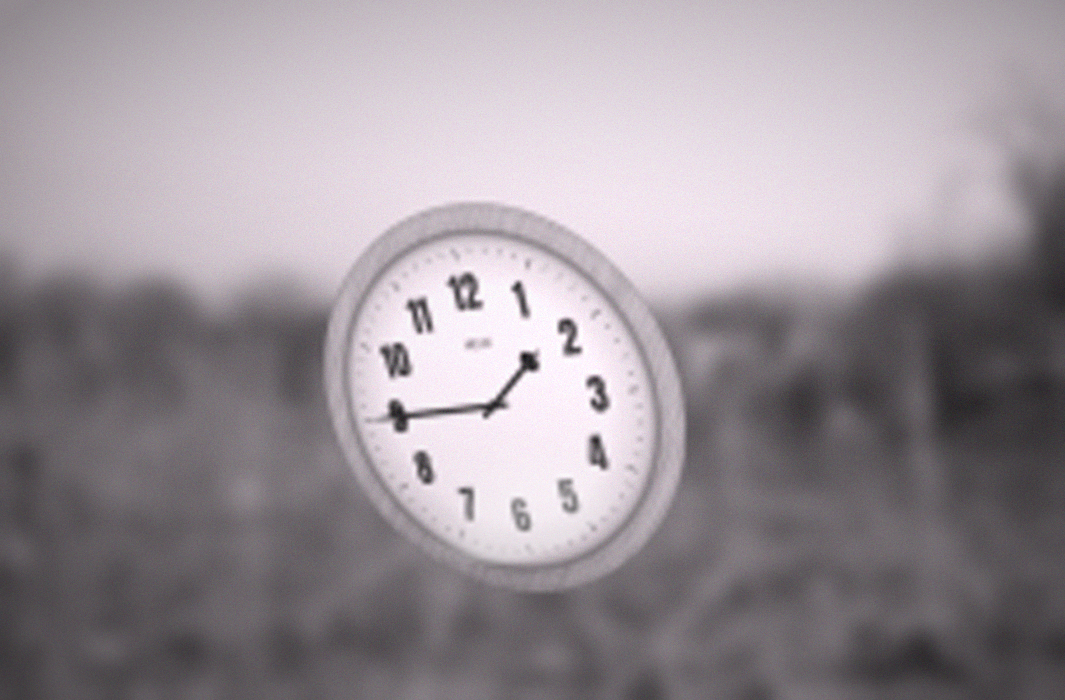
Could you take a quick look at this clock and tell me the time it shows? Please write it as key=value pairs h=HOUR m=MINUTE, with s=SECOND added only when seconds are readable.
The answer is h=1 m=45
